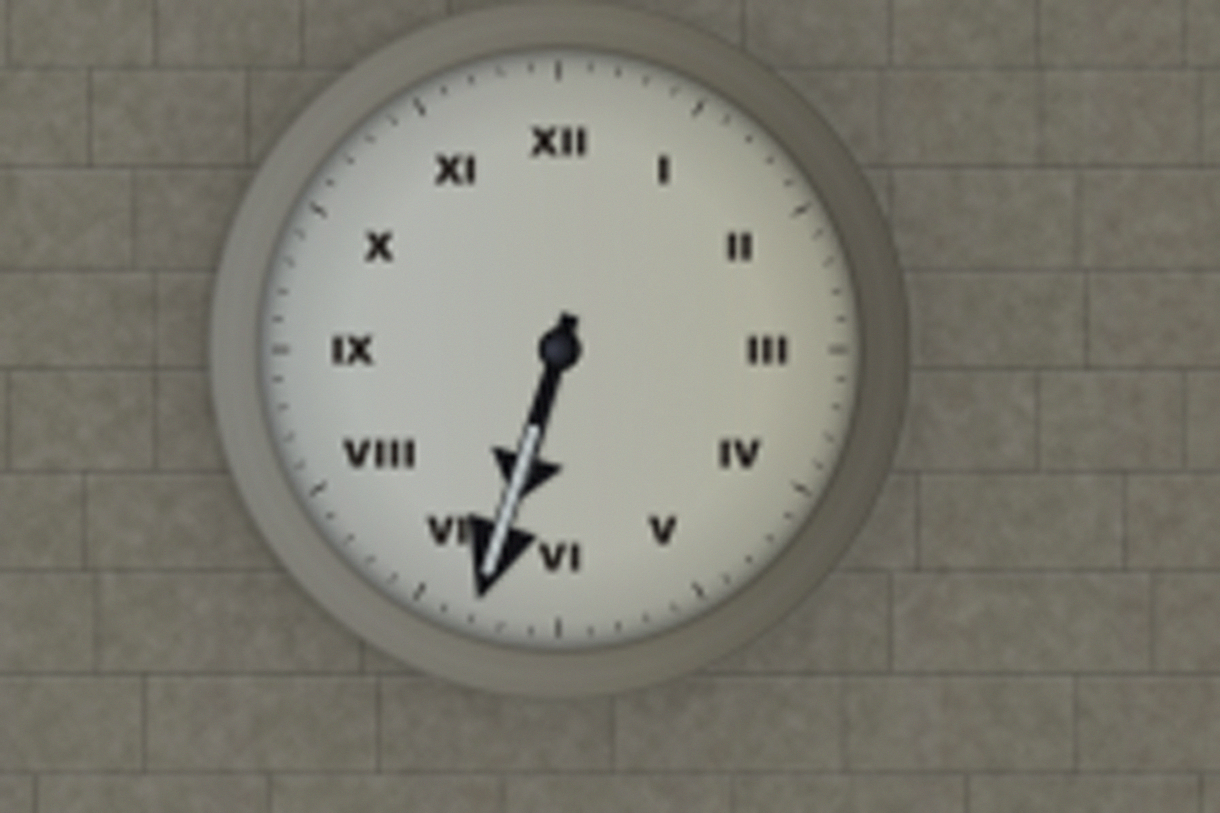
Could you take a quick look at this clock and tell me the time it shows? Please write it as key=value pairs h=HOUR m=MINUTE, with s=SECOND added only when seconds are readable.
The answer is h=6 m=33
